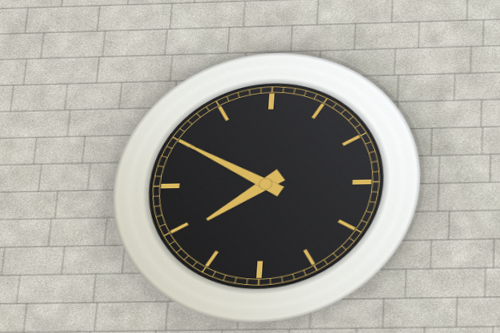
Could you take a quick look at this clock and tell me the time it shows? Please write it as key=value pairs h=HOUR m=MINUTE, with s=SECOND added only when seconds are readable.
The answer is h=7 m=50
